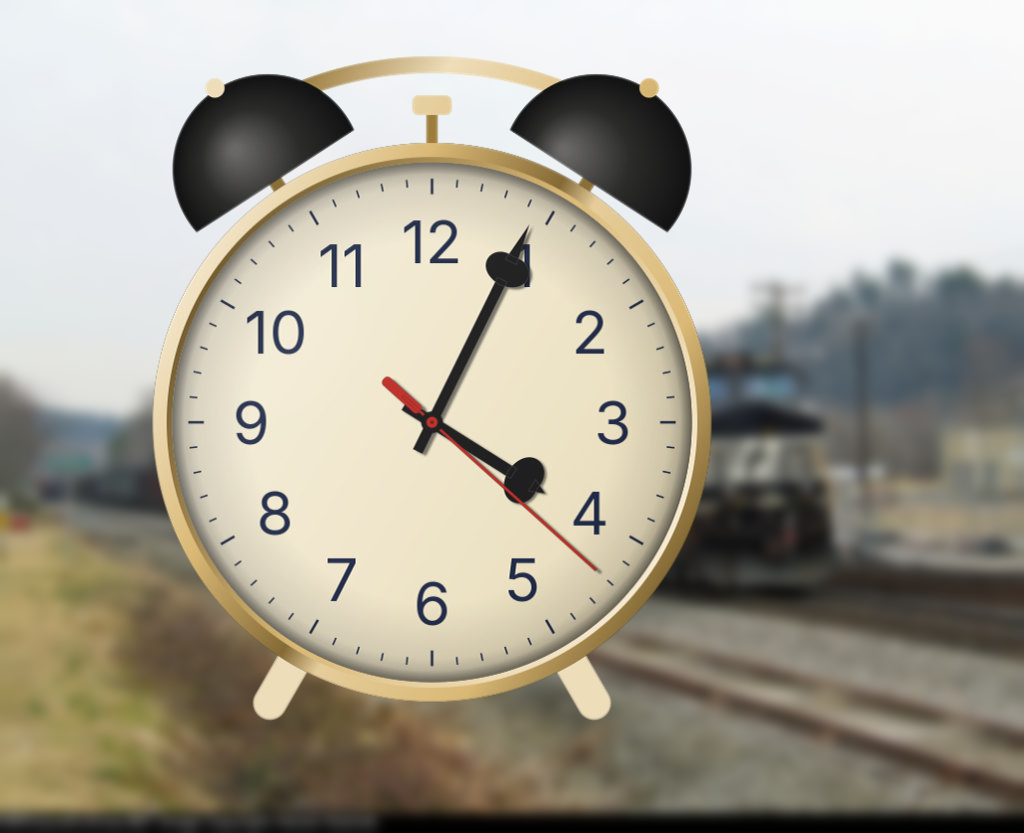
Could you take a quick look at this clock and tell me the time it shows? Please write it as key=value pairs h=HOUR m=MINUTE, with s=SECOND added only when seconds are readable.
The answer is h=4 m=4 s=22
